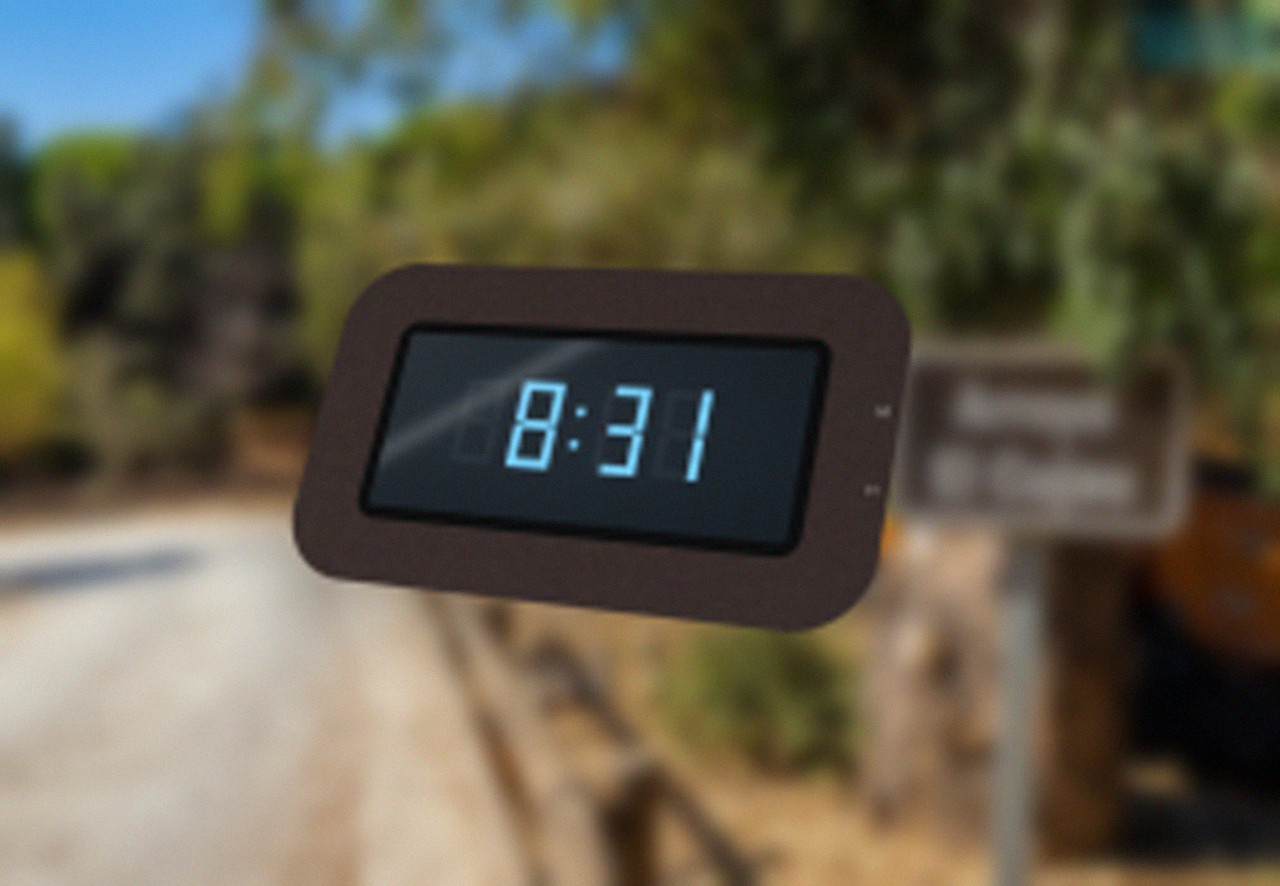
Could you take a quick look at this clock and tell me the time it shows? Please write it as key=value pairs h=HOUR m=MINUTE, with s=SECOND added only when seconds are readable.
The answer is h=8 m=31
